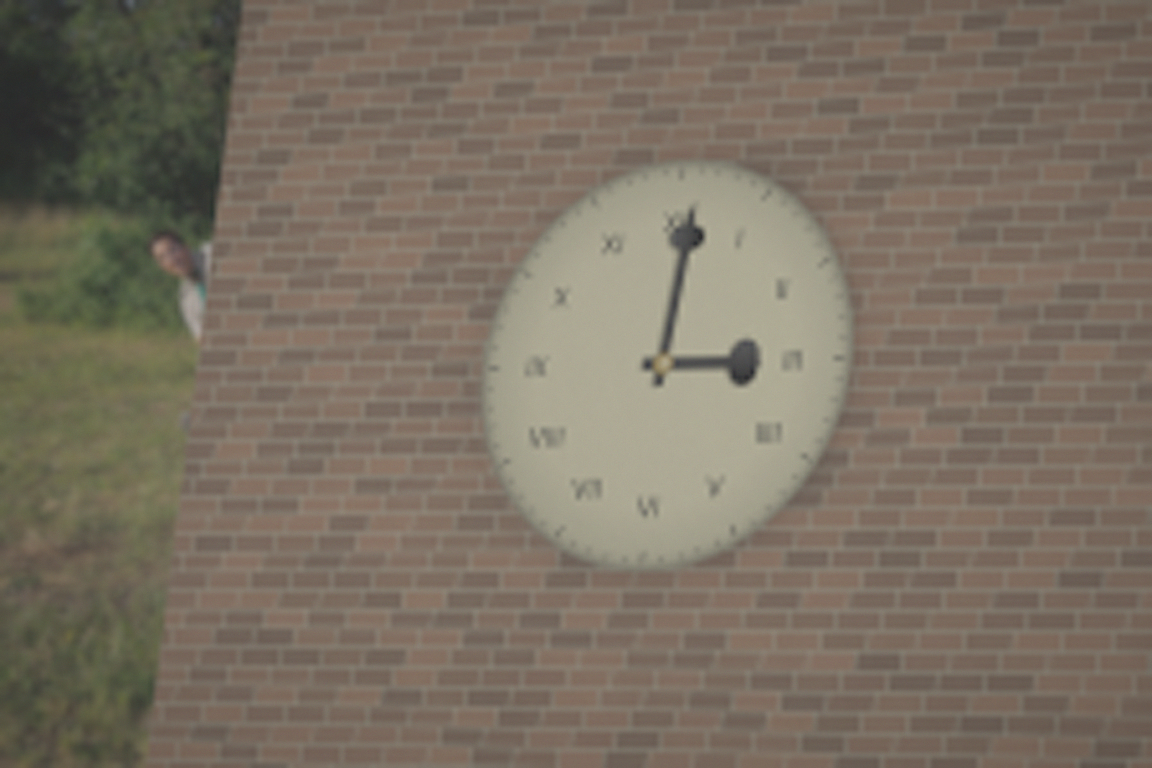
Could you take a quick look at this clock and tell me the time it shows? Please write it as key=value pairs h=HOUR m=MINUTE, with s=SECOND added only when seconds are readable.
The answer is h=3 m=1
